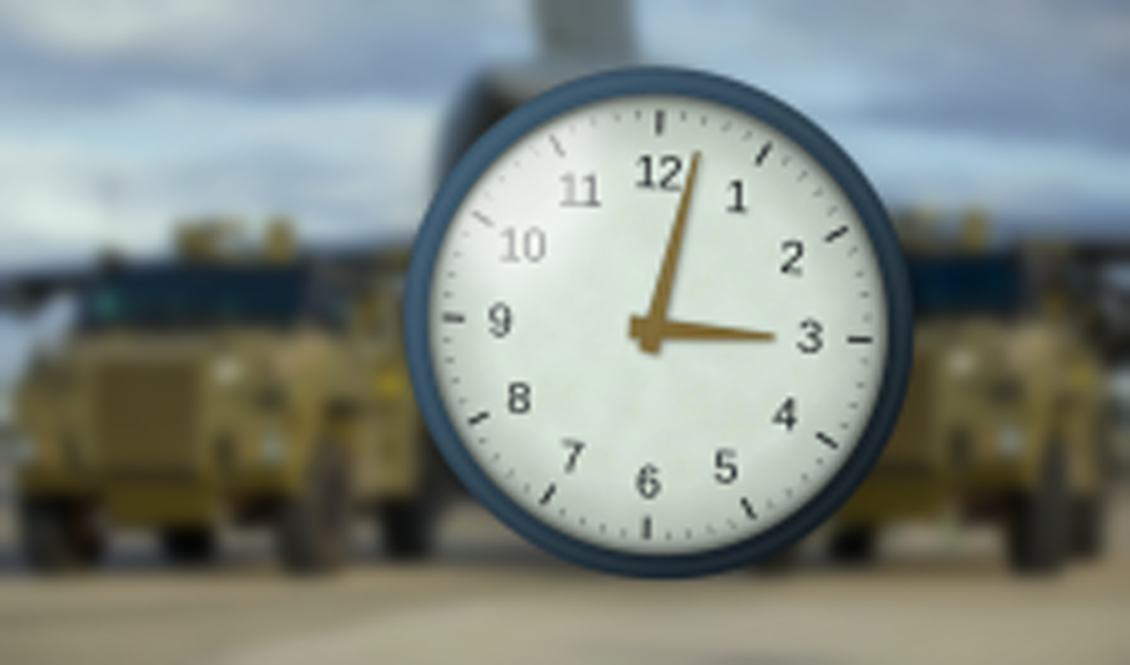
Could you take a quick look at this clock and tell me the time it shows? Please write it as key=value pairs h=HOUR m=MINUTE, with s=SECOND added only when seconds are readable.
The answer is h=3 m=2
